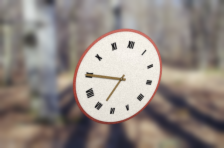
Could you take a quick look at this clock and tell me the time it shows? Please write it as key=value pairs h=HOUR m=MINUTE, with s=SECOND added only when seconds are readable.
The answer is h=6 m=45
